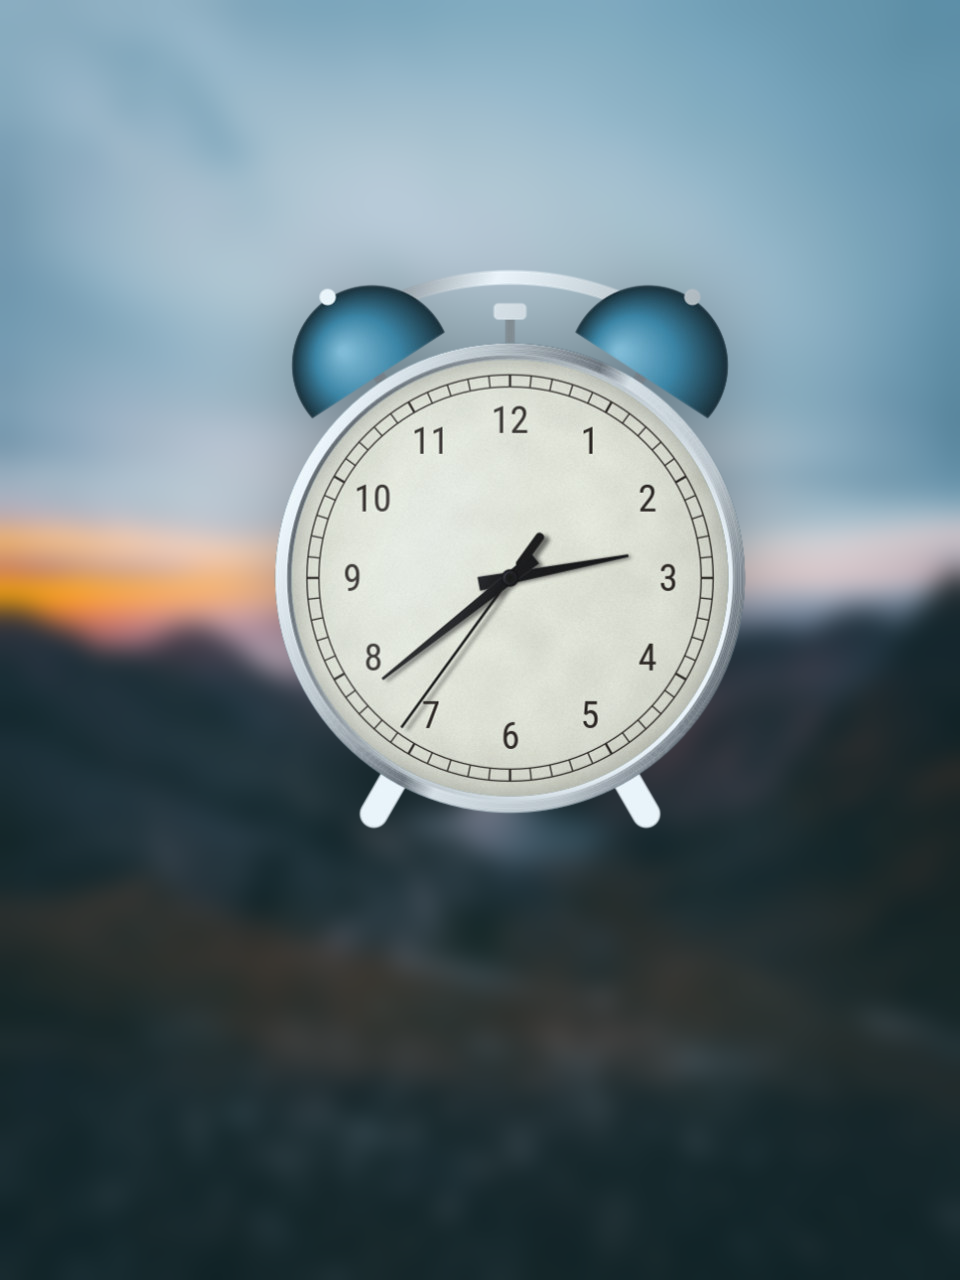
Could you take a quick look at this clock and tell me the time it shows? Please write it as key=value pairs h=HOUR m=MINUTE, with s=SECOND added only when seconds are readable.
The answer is h=2 m=38 s=36
